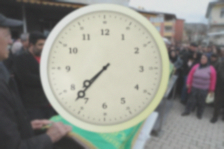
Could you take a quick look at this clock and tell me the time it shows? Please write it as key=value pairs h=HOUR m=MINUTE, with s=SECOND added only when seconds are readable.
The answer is h=7 m=37
